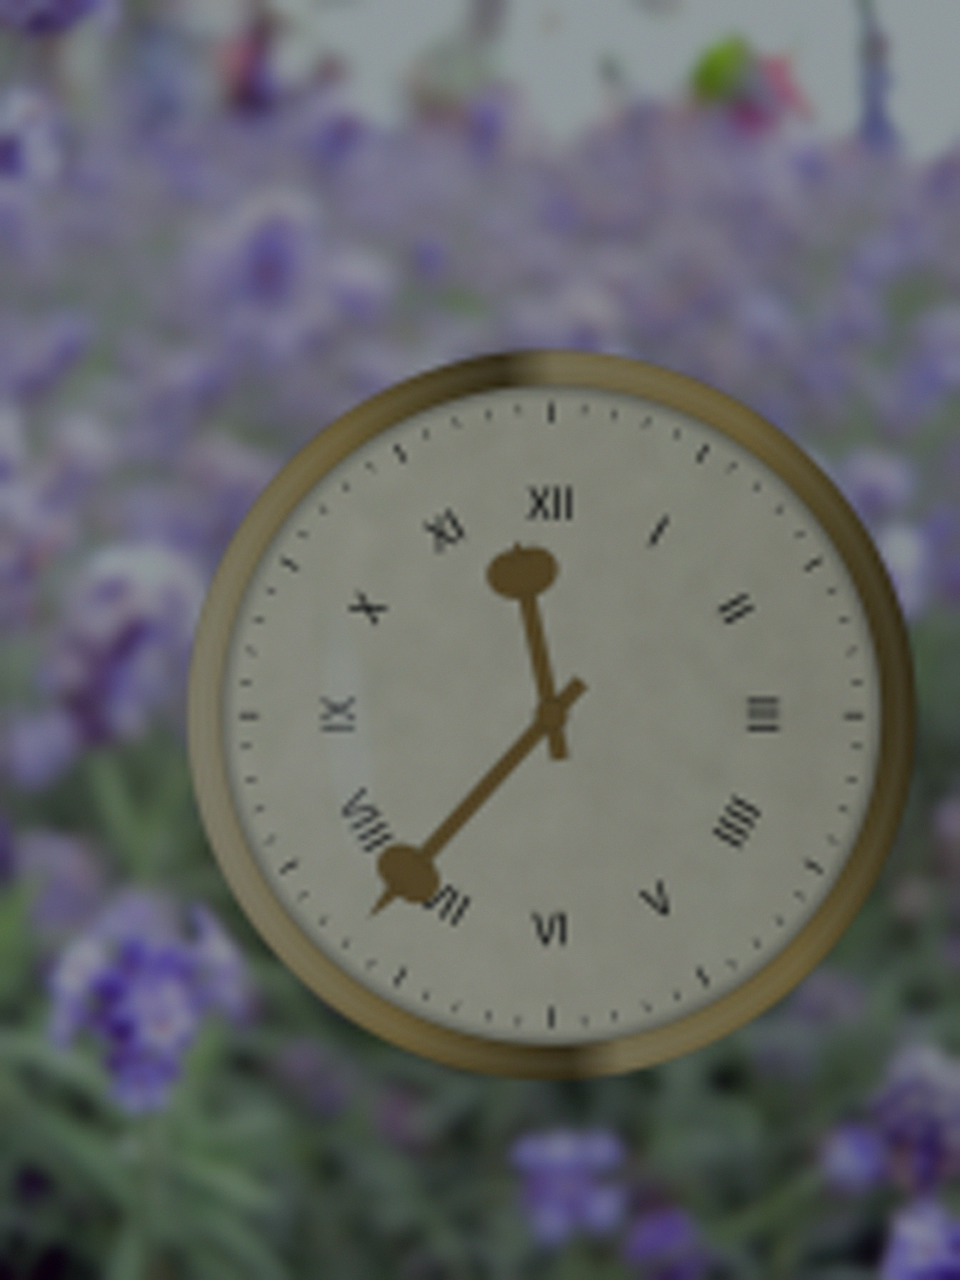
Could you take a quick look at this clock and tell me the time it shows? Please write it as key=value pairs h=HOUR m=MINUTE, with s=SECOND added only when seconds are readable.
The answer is h=11 m=37
